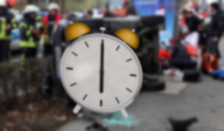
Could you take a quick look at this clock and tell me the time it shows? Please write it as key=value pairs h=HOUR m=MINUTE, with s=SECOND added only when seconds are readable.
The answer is h=6 m=0
